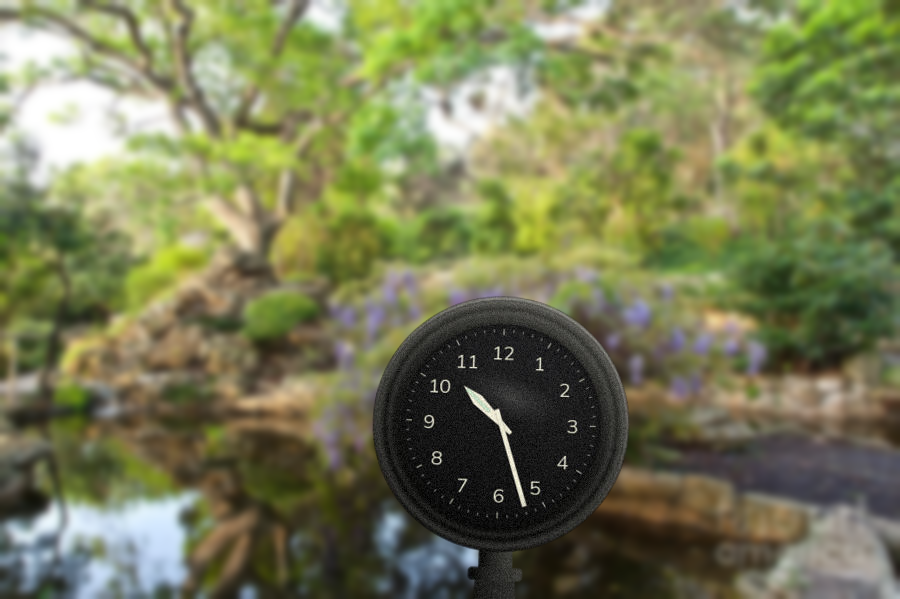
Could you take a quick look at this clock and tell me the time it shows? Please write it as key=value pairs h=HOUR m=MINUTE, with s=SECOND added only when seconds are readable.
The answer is h=10 m=27
